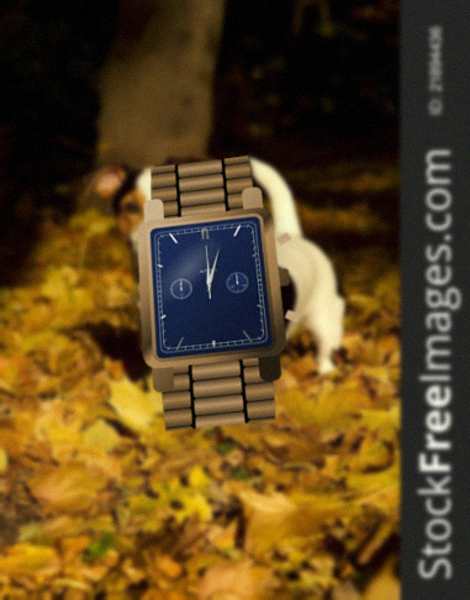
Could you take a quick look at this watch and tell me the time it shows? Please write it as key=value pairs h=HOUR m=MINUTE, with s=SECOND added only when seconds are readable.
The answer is h=12 m=3
